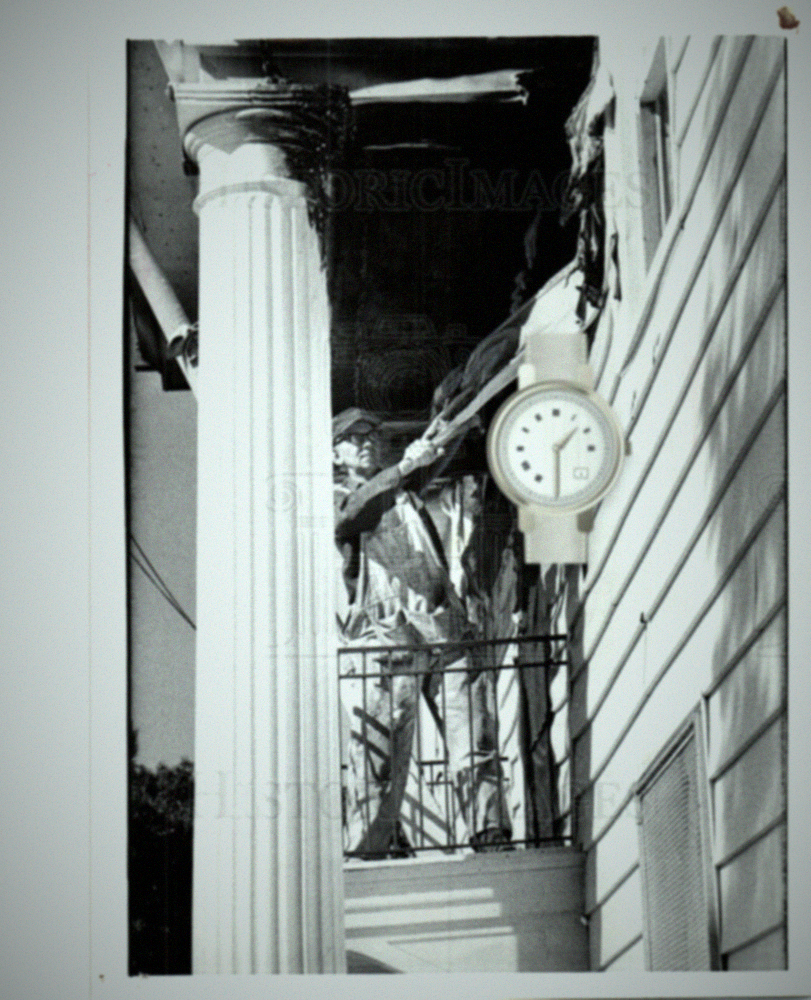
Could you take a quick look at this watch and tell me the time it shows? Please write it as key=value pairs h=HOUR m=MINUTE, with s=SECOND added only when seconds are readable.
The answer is h=1 m=30
